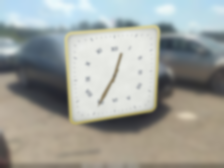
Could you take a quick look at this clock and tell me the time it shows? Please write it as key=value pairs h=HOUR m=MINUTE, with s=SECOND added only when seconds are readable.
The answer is h=12 m=35
